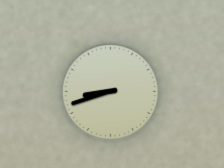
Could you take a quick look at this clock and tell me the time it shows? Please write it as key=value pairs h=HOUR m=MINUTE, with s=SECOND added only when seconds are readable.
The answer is h=8 m=42
